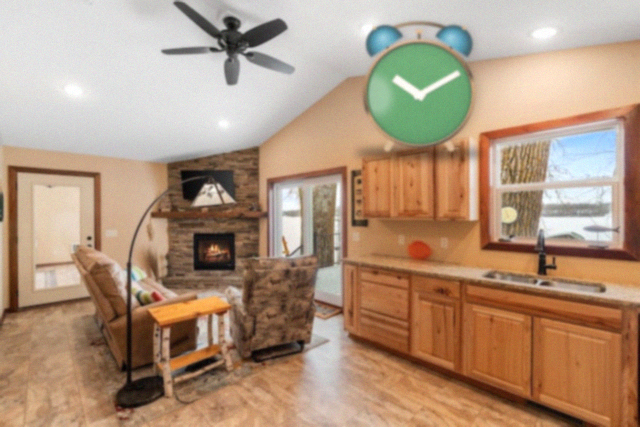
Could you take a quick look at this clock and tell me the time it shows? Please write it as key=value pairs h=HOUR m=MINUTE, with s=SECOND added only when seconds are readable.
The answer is h=10 m=10
